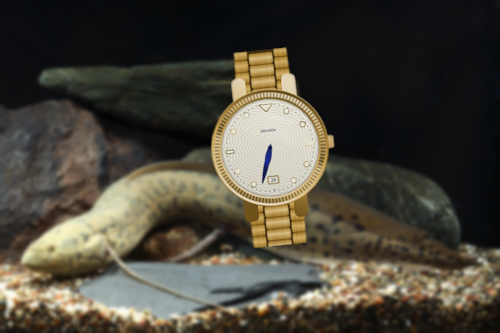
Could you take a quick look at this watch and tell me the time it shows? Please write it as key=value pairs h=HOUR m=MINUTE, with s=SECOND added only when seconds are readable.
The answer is h=6 m=33
